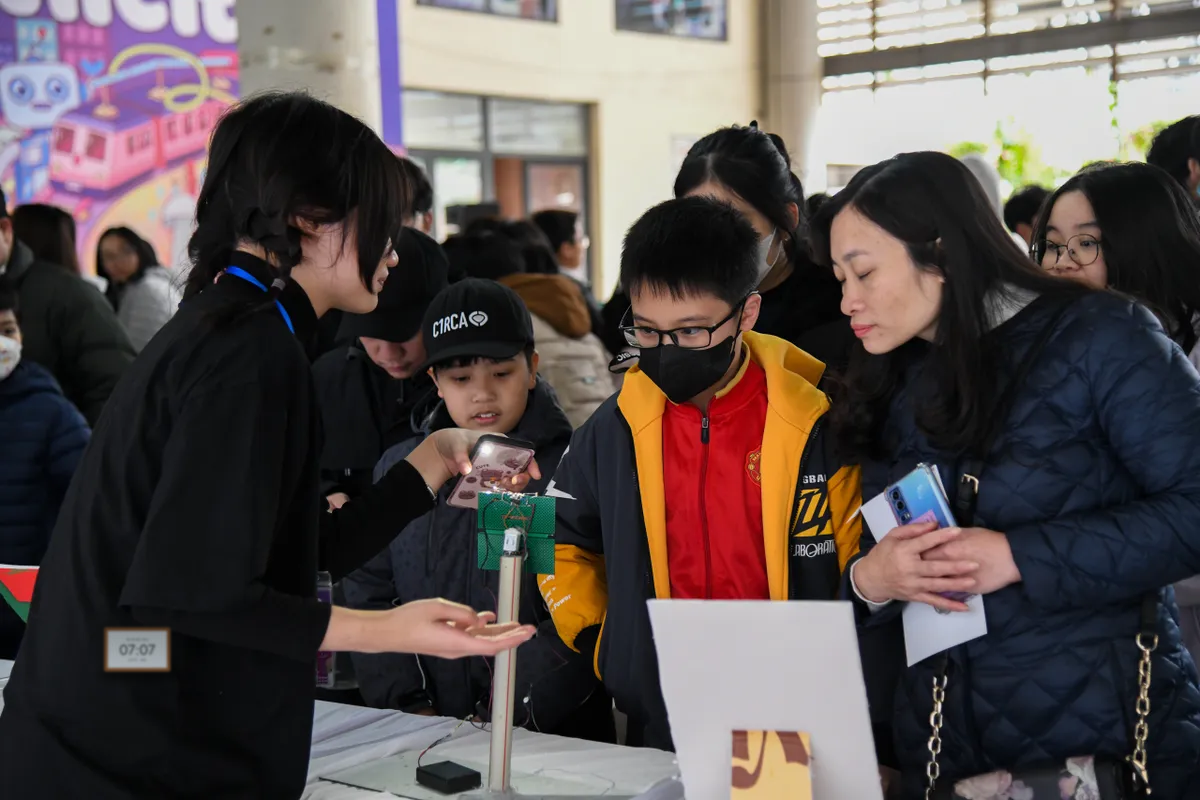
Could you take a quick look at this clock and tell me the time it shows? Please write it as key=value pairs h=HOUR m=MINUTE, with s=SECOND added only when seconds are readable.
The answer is h=7 m=7
